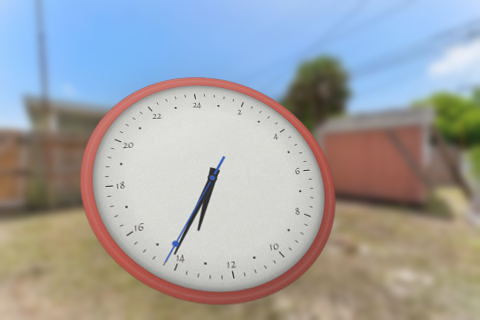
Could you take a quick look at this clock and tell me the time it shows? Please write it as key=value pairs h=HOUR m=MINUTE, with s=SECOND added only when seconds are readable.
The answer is h=13 m=35 s=36
